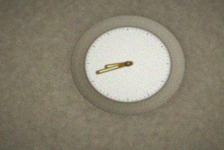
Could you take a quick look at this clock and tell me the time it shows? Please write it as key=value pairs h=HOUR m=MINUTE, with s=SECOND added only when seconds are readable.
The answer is h=8 m=42
